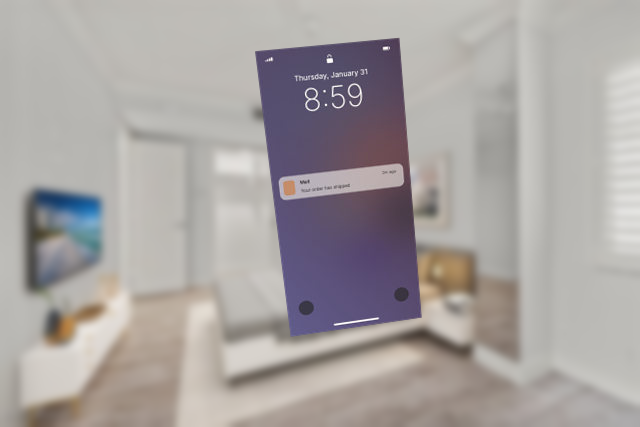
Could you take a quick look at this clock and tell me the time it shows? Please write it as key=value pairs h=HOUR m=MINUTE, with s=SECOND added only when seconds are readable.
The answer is h=8 m=59
